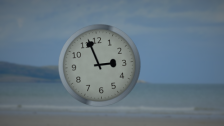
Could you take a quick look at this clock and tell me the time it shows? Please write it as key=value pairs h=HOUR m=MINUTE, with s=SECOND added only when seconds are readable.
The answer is h=2 m=57
